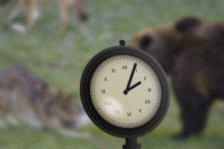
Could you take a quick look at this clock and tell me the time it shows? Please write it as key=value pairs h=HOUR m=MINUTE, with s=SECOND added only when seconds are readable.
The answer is h=2 m=4
